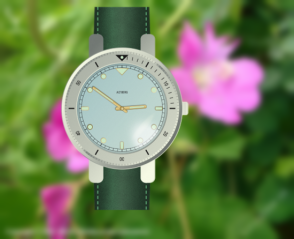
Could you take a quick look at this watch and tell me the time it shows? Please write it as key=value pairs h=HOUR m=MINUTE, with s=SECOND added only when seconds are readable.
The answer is h=2 m=51
